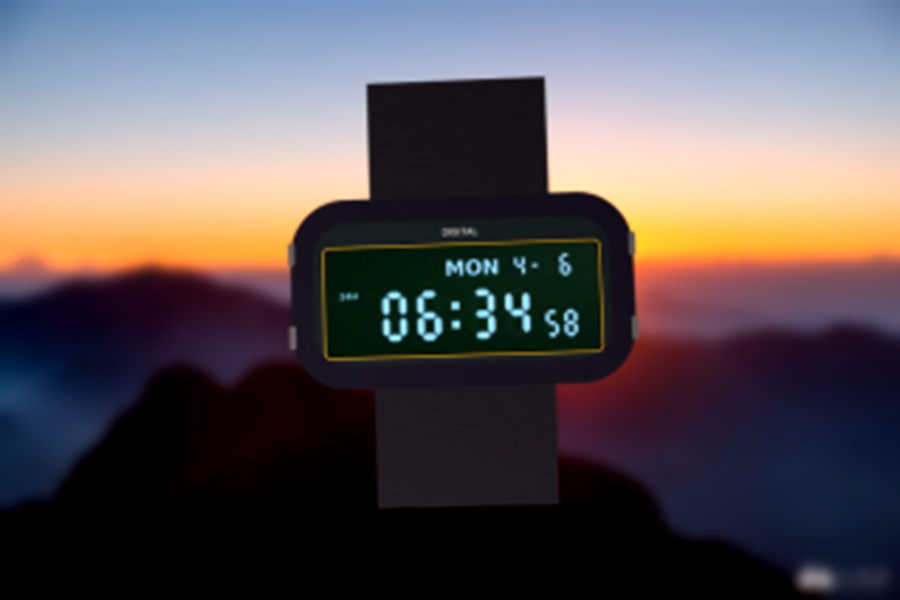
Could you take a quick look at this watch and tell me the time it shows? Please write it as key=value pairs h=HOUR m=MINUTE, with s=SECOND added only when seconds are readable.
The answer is h=6 m=34 s=58
